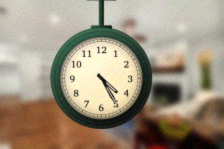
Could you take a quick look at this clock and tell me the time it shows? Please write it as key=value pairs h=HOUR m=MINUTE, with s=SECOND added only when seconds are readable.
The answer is h=4 m=25
